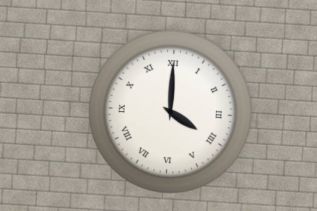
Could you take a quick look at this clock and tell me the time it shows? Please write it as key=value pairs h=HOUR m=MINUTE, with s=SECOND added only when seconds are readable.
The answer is h=4 m=0
